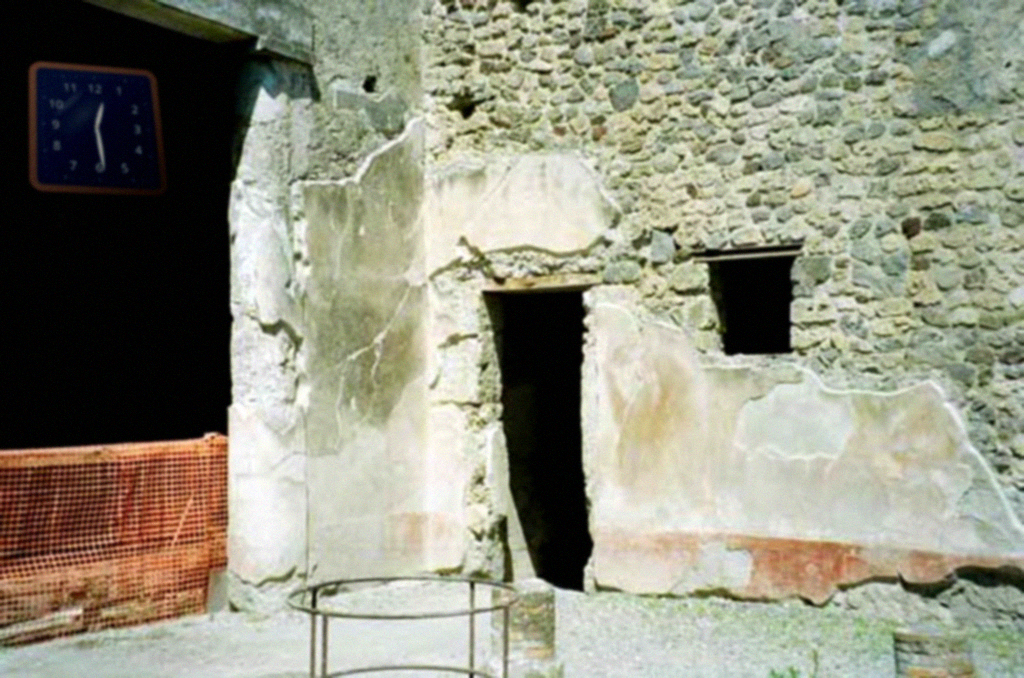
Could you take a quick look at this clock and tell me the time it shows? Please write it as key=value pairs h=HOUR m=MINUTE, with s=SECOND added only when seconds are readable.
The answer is h=12 m=29
